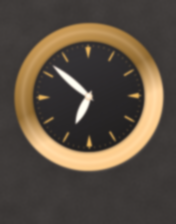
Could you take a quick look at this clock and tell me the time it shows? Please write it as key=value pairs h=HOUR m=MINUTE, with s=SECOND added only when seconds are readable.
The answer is h=6 m=52
